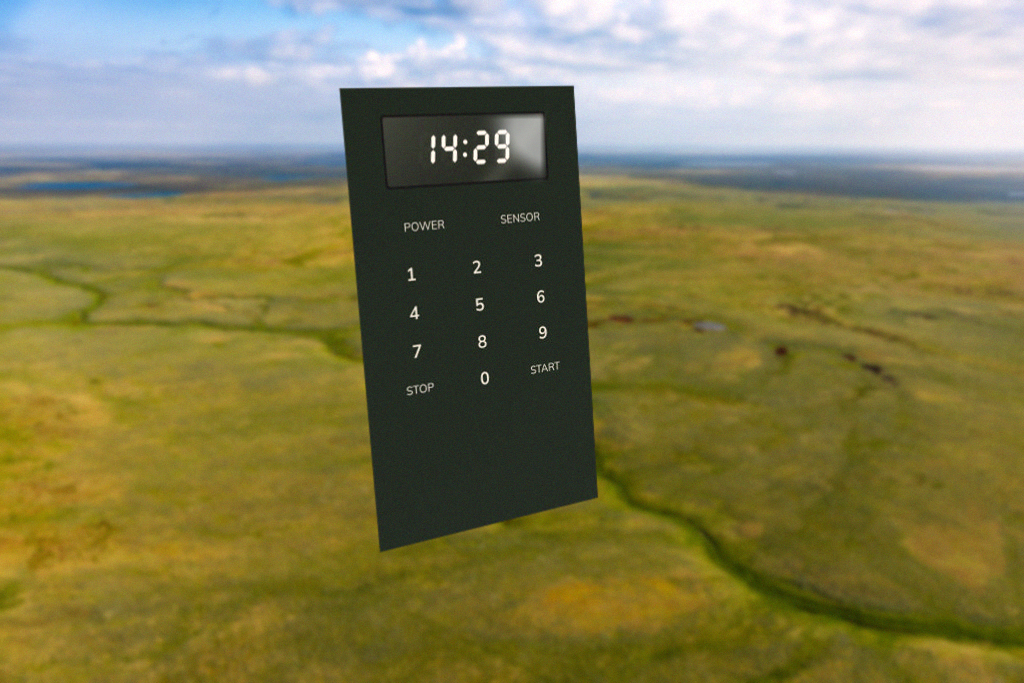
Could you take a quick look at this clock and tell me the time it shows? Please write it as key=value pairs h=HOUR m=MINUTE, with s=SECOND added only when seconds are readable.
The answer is h=14 m=29
